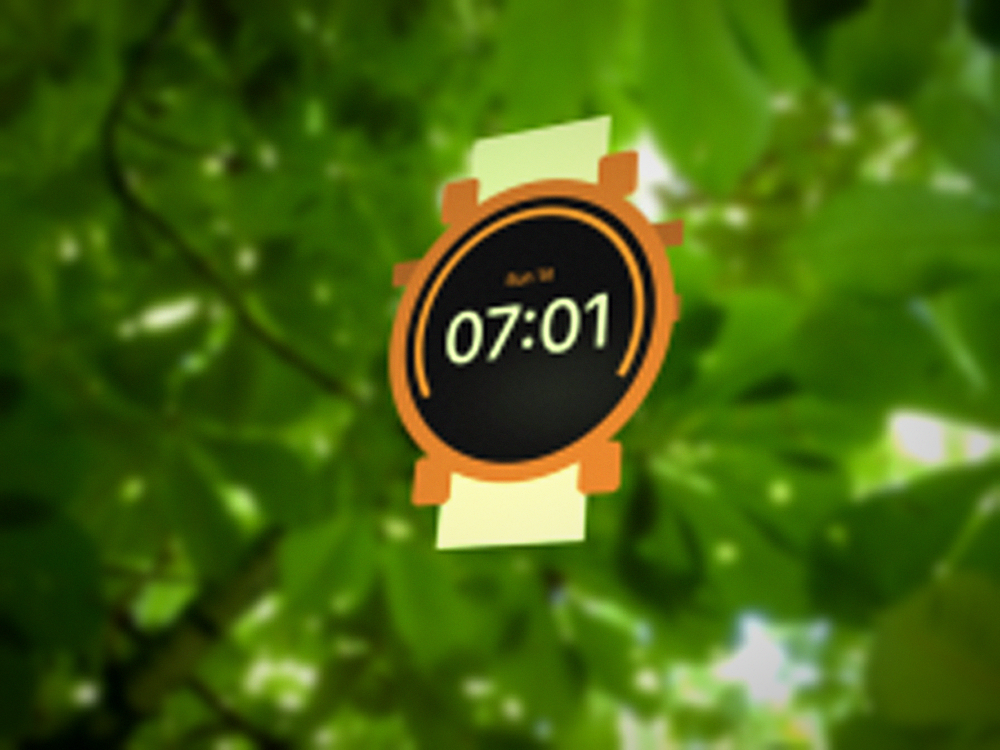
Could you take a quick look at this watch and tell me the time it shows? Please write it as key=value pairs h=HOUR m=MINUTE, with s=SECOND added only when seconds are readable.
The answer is h=7 m=1
